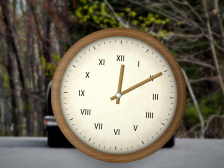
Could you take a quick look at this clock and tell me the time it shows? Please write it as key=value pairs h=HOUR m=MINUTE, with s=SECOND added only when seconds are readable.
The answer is h=12 m=10
